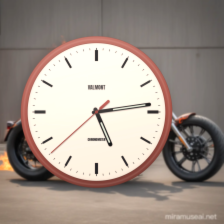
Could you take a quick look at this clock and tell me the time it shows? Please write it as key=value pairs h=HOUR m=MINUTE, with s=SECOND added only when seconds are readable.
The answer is h=5 m=13 s=38
